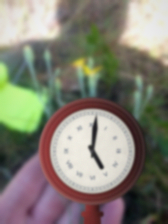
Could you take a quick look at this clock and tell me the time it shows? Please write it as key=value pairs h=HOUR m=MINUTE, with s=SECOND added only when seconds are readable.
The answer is h=5 m=1
